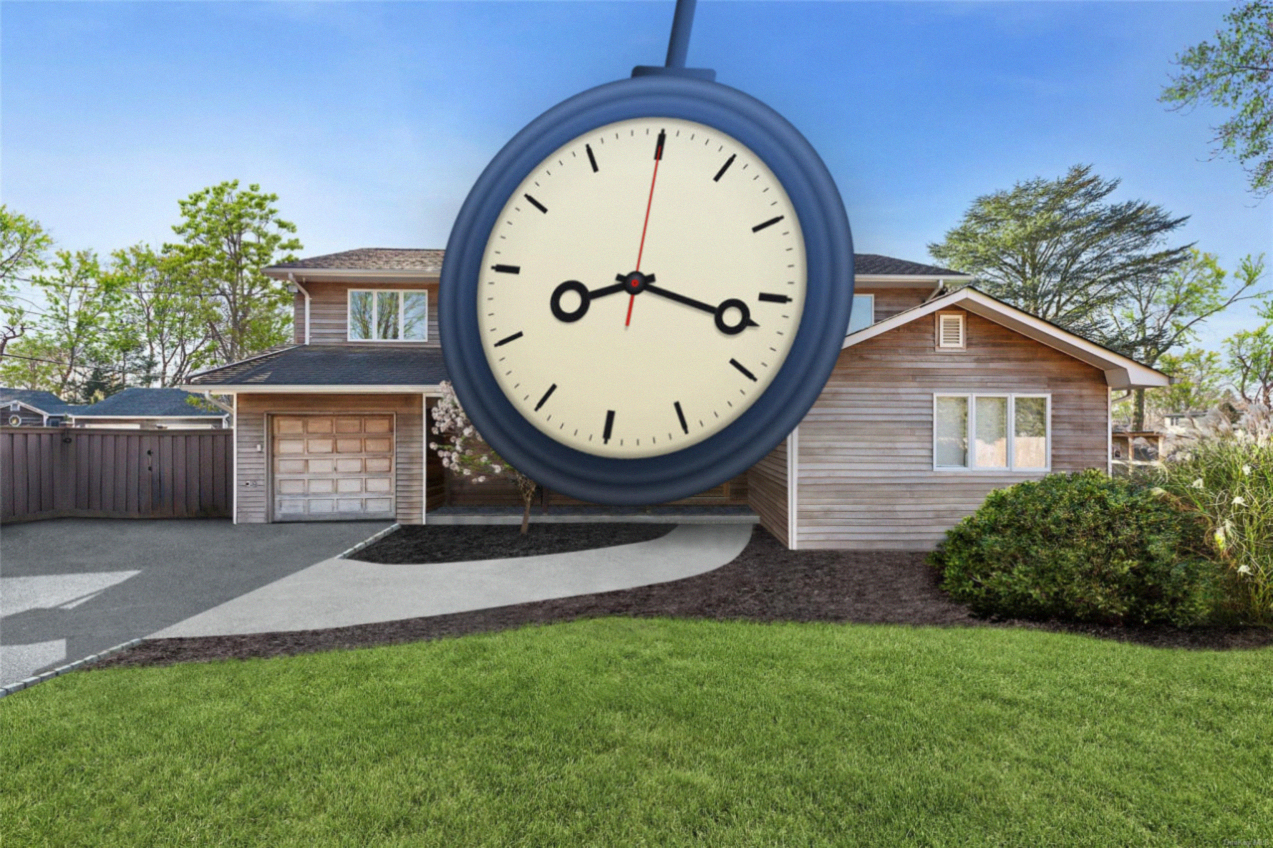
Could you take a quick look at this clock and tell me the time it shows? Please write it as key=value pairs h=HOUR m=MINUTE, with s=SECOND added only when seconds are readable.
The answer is h=8 m=17 s=0
